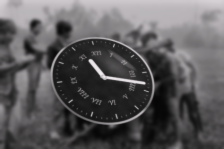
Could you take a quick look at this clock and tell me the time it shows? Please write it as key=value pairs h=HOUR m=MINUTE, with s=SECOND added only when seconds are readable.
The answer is h=11 m=18
